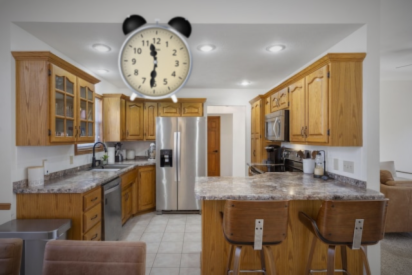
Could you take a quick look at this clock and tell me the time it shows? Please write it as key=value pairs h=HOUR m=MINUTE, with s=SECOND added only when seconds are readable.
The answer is h=11 m=31
